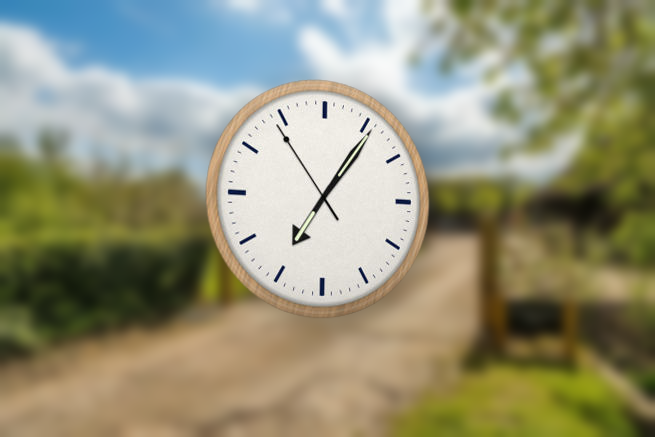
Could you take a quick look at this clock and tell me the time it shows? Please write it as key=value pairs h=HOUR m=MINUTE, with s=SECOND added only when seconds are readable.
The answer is h=7 m=5 s=54
